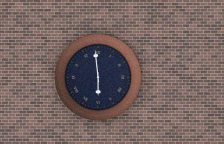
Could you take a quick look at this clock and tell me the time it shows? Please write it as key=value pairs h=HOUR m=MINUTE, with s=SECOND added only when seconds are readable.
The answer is h=5 m=59
